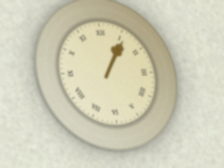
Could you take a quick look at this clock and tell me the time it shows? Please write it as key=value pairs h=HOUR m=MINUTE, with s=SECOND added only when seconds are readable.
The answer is h=1 m=6
